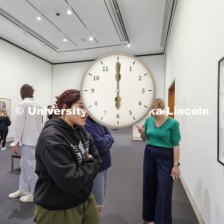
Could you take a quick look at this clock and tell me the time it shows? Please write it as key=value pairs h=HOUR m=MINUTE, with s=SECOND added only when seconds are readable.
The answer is h=6 m=0
